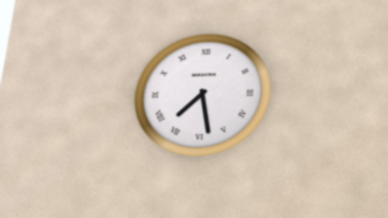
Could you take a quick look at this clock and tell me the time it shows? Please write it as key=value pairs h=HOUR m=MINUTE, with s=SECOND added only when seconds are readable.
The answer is h=7 m=28
